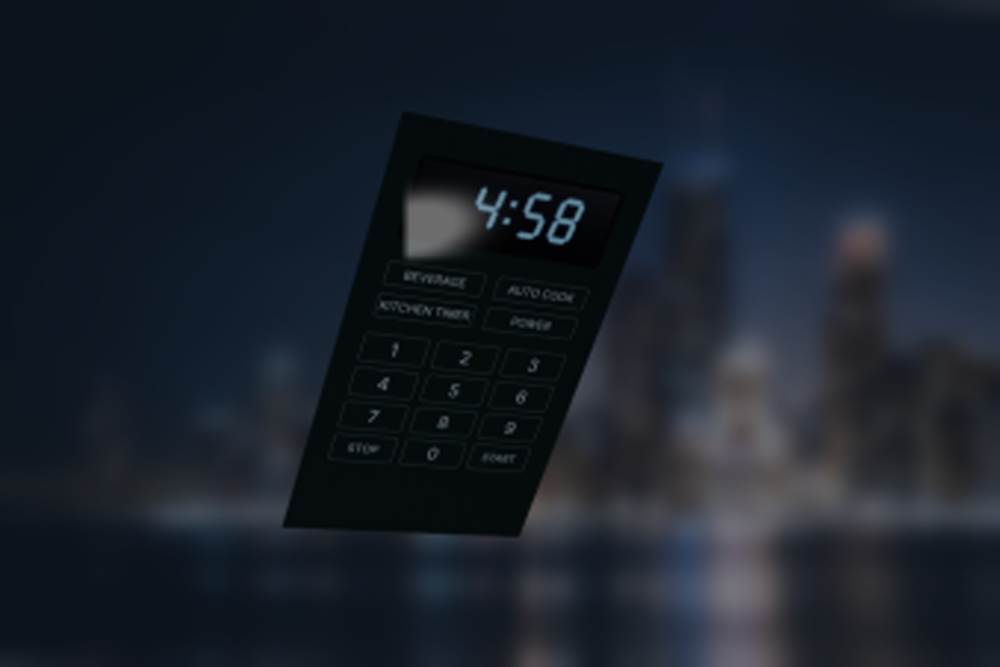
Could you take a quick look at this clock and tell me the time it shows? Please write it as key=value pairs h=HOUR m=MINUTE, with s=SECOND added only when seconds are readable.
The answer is h=4 m=58
